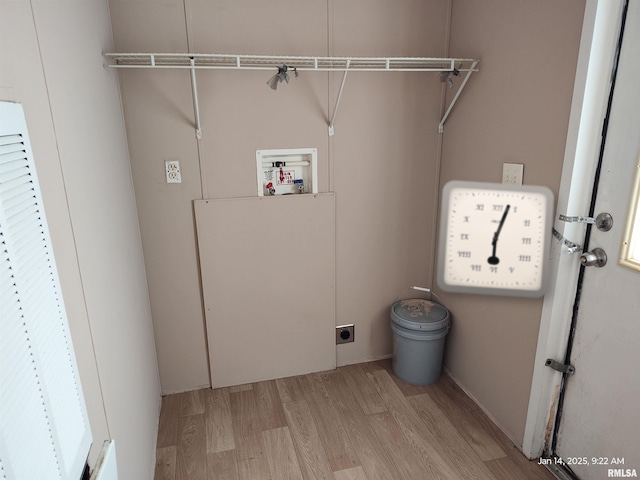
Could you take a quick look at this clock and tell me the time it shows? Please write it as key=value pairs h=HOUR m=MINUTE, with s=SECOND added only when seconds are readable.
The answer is h=6 m=3
